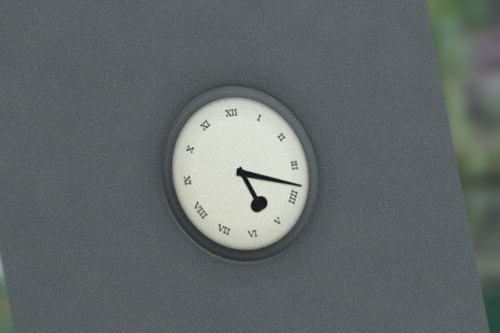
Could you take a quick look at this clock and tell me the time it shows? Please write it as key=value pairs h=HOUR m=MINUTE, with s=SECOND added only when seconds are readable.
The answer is h=5 m=18
